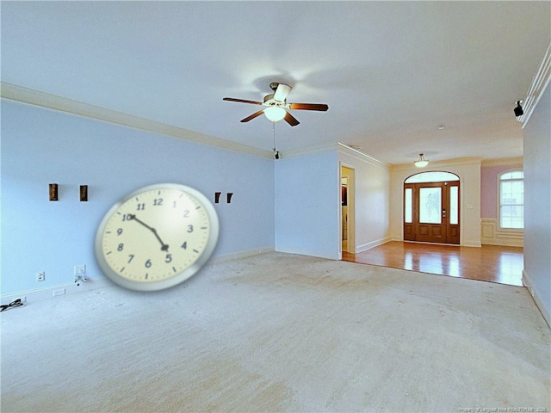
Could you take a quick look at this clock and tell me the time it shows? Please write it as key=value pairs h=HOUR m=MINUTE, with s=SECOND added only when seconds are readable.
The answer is h=4 m=51
